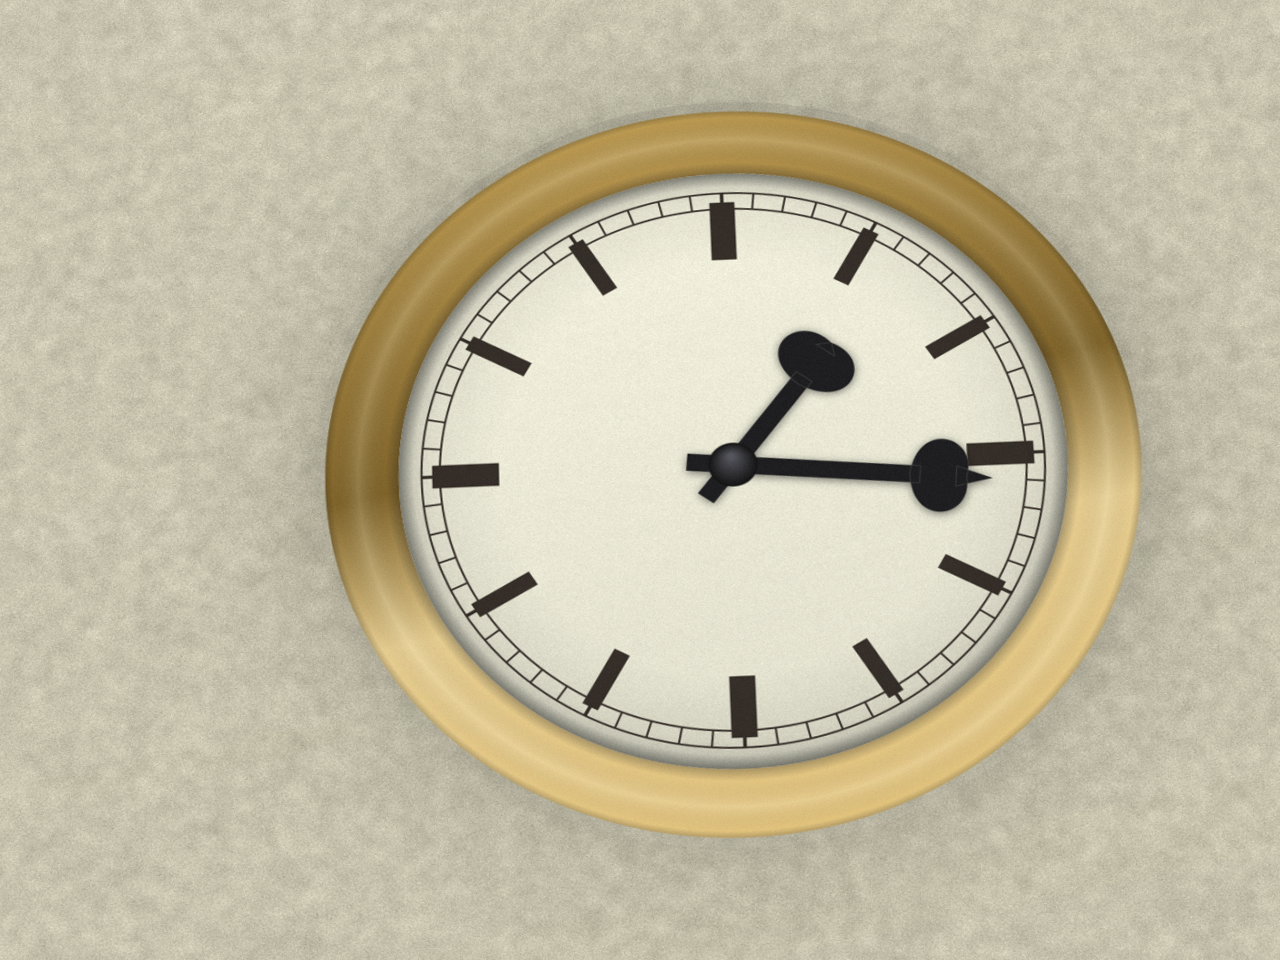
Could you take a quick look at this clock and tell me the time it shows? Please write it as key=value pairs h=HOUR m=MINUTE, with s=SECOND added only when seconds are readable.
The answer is h=1 m=16
